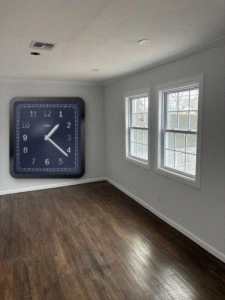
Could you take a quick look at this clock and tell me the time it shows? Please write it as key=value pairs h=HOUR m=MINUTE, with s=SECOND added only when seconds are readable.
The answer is h=1 m=22
